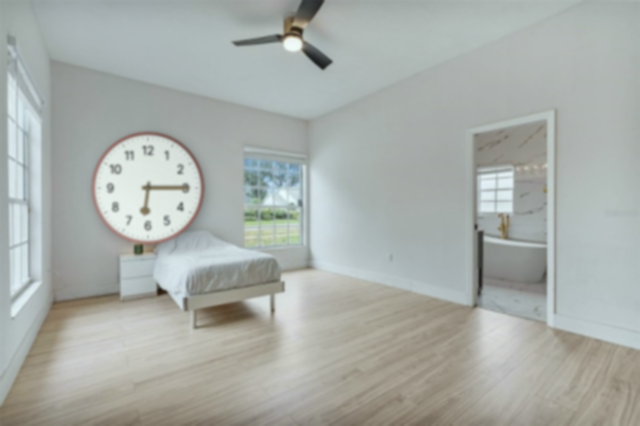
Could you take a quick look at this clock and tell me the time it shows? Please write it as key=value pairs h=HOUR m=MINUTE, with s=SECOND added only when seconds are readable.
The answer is h=6 m=15
